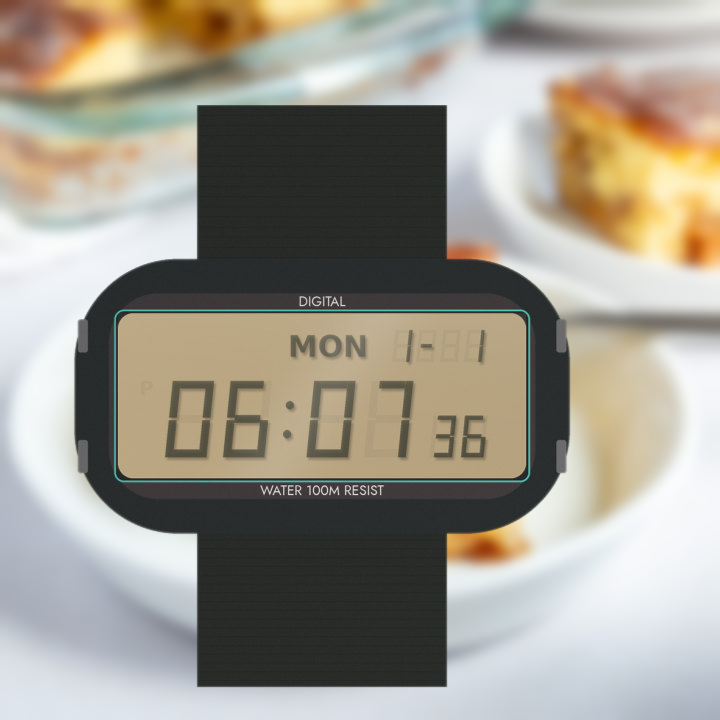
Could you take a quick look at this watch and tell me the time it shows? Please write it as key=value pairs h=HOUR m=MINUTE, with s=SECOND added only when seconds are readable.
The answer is h=6 m=7 s=36
